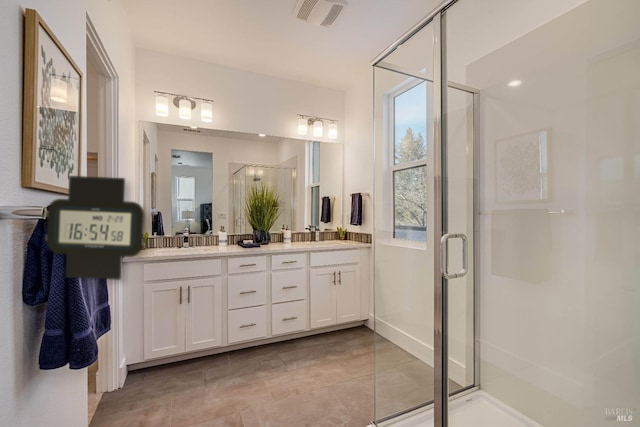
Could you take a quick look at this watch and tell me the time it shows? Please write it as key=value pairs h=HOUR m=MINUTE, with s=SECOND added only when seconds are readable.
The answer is h=16 m=54 s=58
